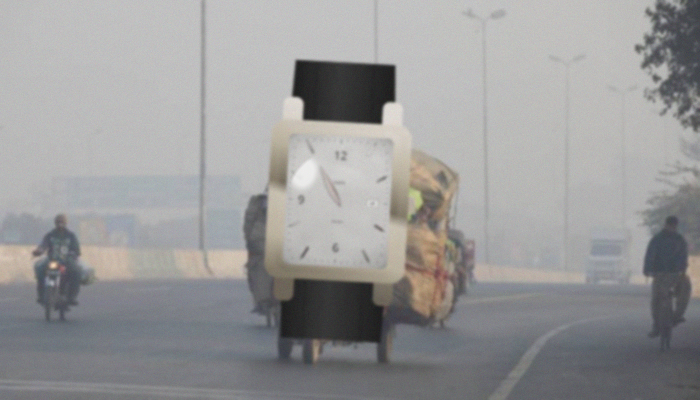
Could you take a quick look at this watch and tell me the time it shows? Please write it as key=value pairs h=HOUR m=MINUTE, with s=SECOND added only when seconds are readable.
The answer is h=10 m=55
